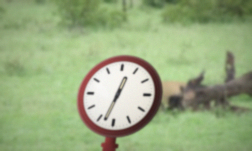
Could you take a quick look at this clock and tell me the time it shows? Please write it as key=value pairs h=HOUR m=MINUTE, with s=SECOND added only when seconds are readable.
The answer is h=12 m=33
